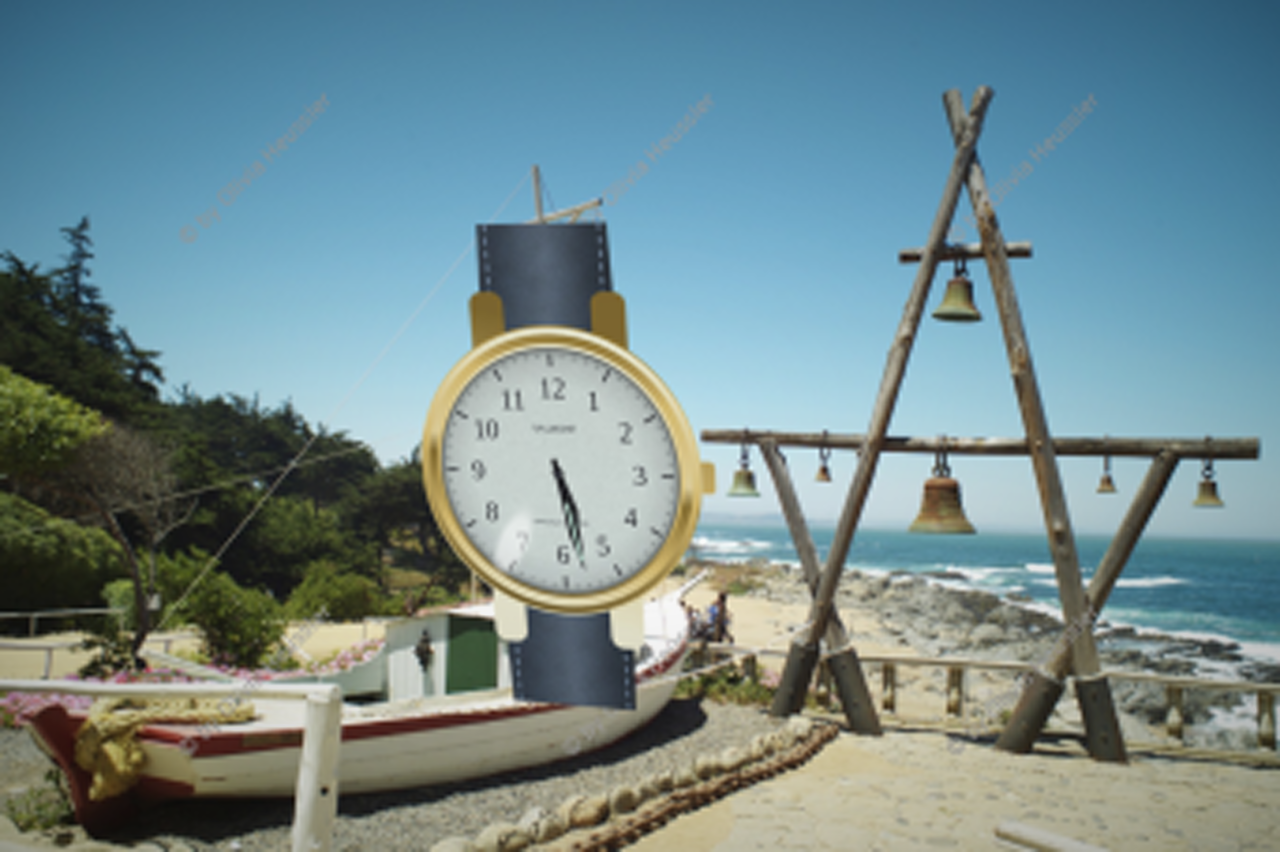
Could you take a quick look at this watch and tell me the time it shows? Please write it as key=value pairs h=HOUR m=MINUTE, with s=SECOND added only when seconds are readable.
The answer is h=5 m=28
